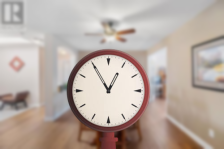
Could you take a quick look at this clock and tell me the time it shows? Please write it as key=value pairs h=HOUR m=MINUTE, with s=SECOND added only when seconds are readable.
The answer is h=12 m=55
